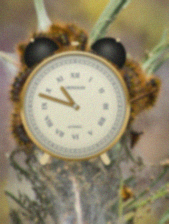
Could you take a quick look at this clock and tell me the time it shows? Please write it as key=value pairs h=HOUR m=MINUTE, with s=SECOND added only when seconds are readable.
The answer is h=10 m=48
